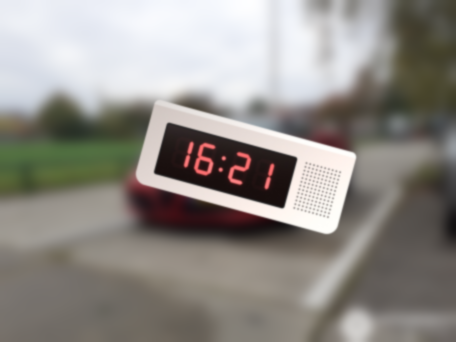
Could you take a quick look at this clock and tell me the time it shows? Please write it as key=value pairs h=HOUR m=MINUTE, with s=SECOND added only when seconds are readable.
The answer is h=16 m=21
